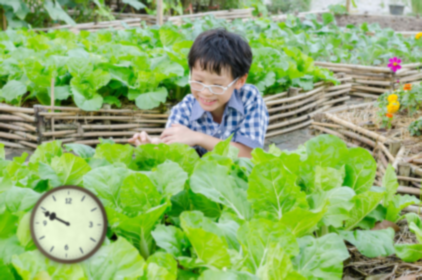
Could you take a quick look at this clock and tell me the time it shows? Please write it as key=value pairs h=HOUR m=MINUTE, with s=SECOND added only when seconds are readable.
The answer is h=9 m=49
